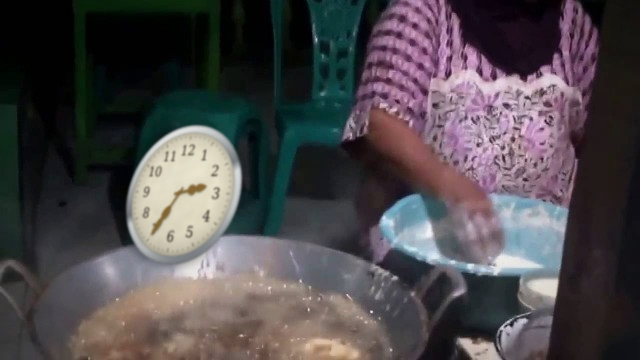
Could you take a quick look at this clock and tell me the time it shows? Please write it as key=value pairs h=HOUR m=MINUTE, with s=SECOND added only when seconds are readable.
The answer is h=2 m=35
